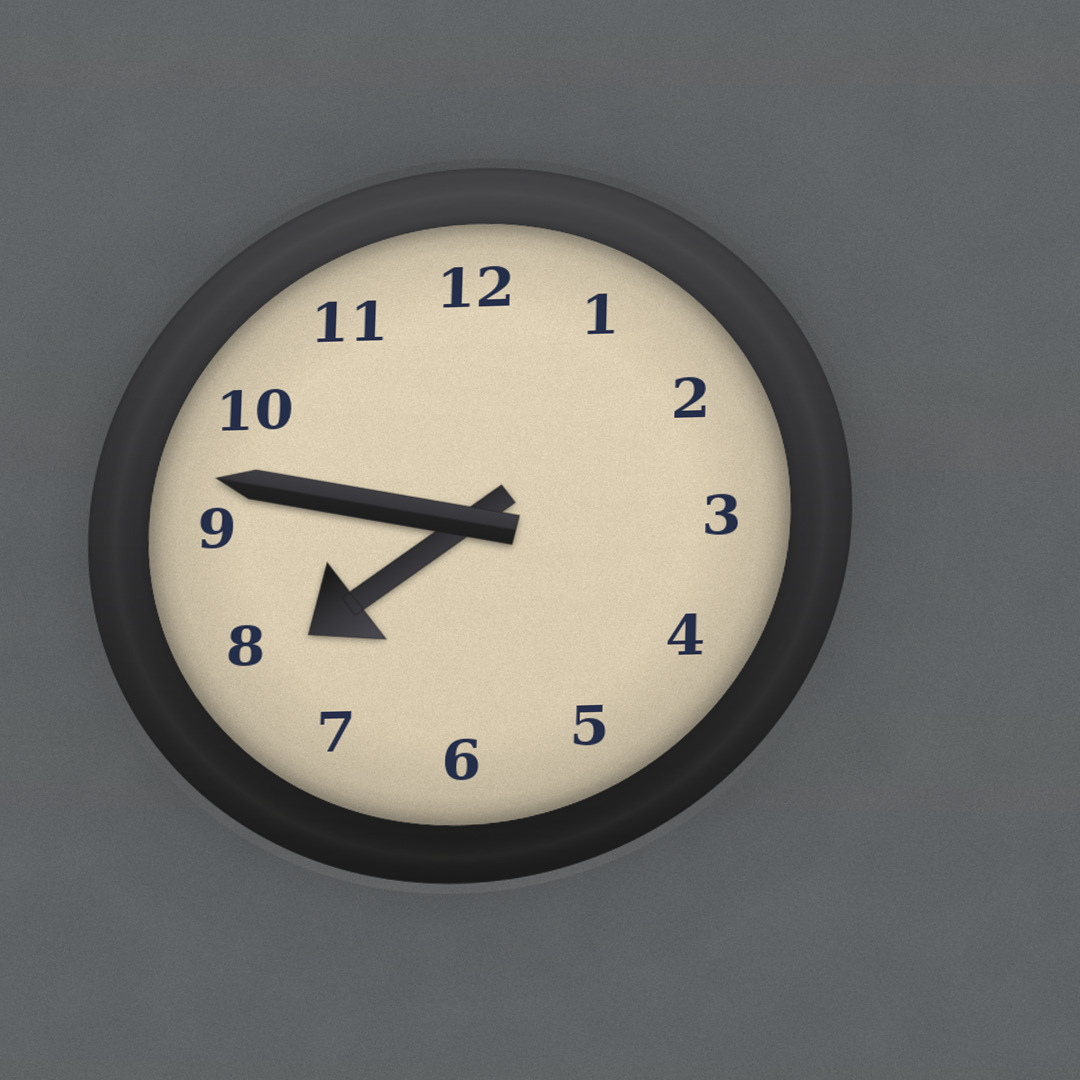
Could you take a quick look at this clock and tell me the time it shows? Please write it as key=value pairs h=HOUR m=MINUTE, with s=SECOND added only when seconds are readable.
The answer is h=7 m=47
